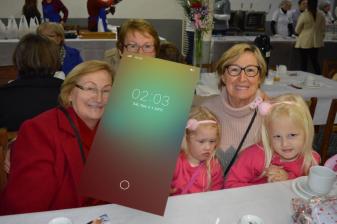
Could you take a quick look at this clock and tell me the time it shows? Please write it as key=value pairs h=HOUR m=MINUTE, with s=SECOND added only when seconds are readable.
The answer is h=2 m=3
